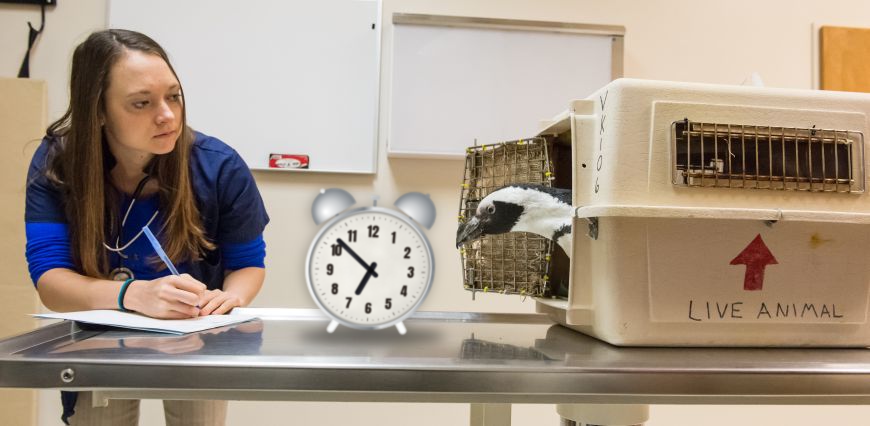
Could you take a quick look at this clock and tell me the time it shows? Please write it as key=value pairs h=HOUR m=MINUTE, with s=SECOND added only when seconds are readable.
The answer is h=6 m=52
